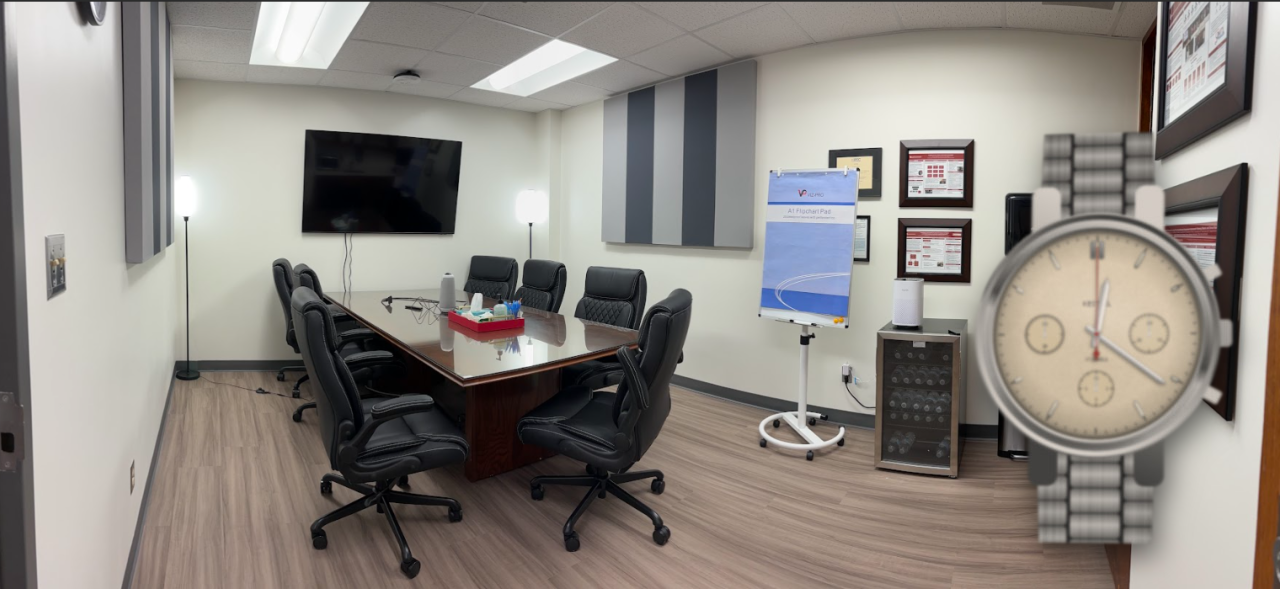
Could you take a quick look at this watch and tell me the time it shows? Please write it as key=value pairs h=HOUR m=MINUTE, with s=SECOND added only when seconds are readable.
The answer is h=12 m=21
